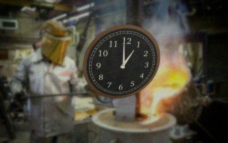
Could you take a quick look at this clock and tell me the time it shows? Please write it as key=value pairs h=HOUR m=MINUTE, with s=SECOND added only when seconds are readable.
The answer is h=12 m=59
